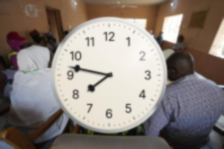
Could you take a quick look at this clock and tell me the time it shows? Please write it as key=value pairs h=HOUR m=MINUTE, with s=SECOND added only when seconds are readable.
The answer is h=7 m=47
